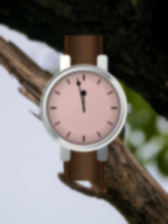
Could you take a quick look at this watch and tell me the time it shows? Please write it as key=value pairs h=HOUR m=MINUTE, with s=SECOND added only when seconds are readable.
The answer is h=11 m=58
